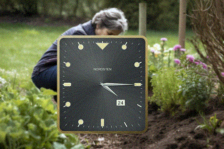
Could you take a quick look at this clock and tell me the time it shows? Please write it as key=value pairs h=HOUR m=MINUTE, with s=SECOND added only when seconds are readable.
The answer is h=4 m=15
